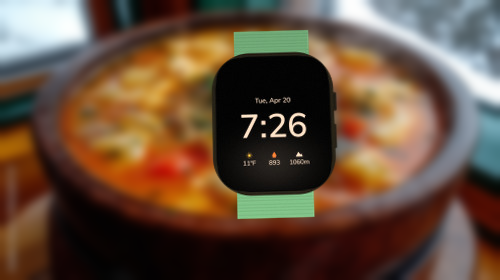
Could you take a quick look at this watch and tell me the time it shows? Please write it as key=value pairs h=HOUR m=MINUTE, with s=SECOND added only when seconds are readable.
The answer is h=7 m=26
